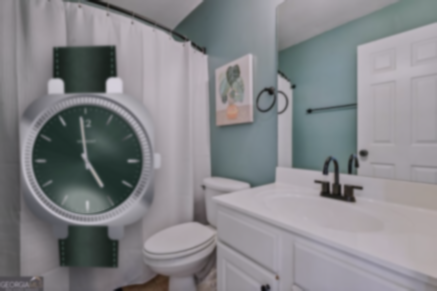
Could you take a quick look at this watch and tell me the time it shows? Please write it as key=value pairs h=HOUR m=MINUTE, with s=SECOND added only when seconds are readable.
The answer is h=4 m=59
